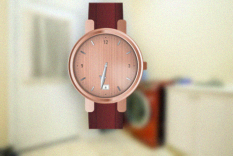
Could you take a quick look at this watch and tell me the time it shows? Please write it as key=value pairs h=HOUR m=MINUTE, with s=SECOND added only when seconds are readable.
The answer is h=6 m=32
